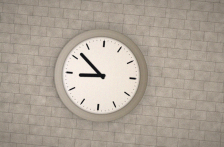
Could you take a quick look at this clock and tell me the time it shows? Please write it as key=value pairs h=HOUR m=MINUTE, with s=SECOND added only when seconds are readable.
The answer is h=8 m=52
